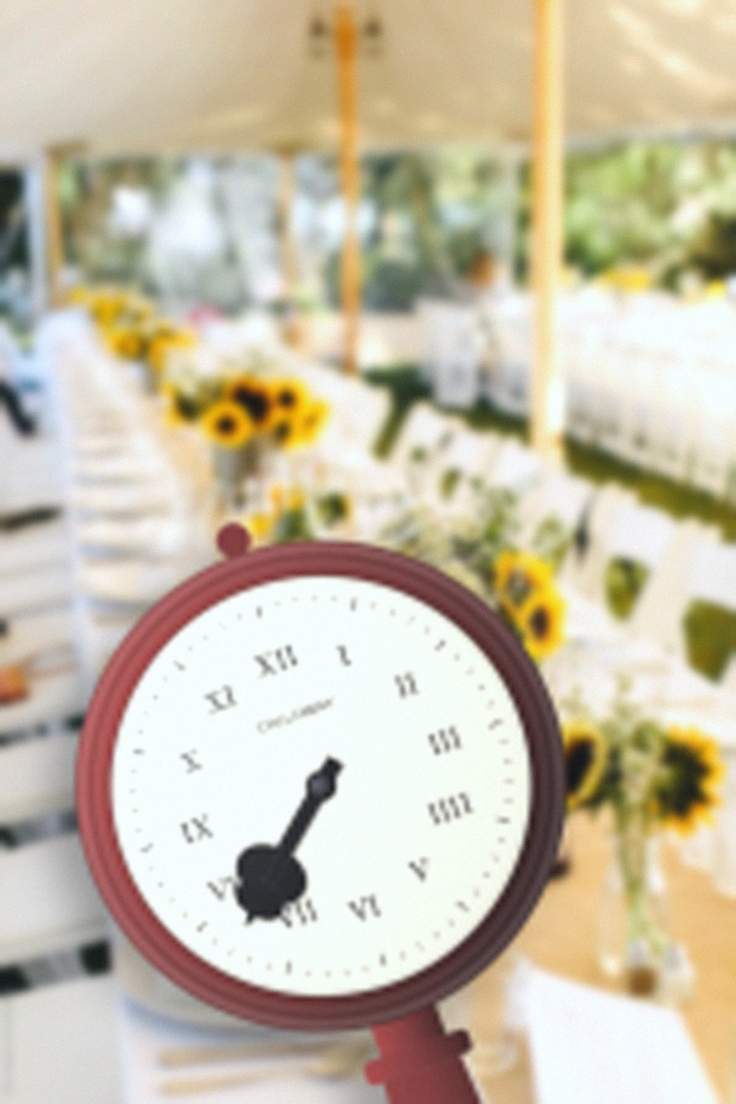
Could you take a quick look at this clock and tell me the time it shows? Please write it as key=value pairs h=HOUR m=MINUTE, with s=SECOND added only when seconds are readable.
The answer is h=7 m=38
